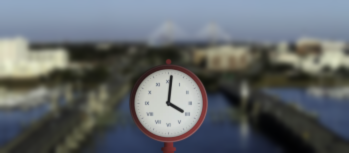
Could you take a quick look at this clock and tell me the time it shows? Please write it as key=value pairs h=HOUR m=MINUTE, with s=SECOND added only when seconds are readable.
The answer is h=4 m=1
